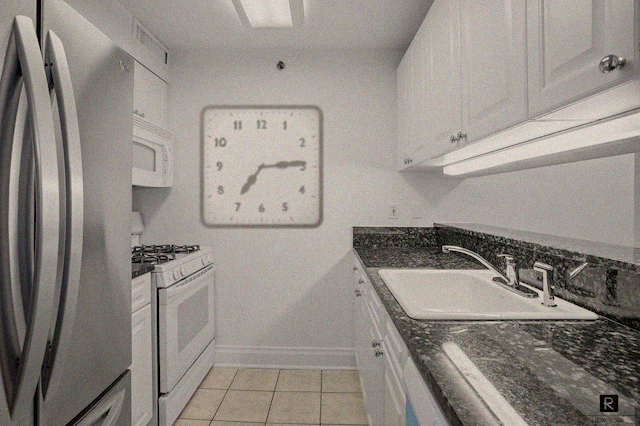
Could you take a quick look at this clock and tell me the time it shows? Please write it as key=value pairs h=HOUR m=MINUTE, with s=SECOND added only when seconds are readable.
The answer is h=7 m=14
